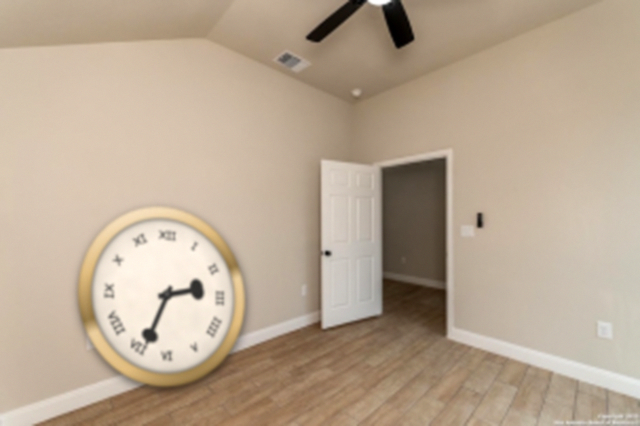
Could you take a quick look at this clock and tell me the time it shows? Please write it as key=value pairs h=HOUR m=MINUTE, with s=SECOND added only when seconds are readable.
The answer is h=2 m=34
